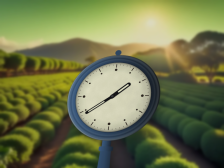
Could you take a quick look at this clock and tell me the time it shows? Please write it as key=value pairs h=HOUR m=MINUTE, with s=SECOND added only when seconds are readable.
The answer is h=1 m=39
